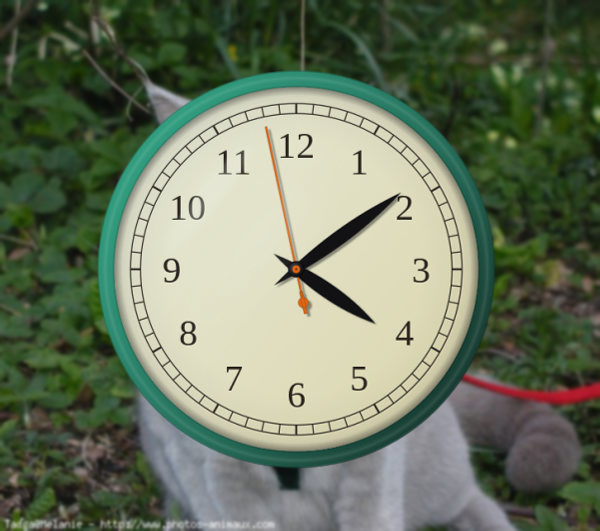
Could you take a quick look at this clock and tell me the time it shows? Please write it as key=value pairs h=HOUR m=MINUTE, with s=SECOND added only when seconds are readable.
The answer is h=4 m=8 s=58
